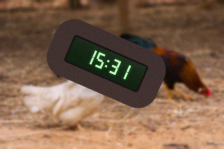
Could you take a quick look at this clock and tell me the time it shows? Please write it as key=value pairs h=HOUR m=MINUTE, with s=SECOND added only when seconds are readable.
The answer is h=15 m=31
